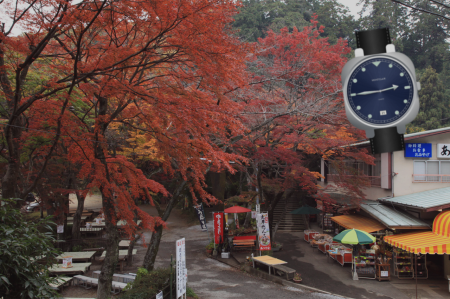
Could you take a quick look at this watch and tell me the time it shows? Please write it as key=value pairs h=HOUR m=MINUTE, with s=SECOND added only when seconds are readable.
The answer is h=2 m=45
